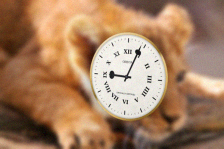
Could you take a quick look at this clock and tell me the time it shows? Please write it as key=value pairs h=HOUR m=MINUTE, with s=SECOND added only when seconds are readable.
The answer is h=9 m=4
